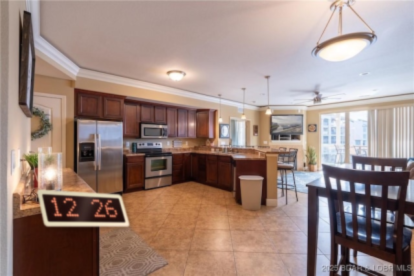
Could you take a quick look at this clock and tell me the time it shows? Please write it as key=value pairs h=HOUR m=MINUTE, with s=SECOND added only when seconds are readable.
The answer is h=12 m=26
